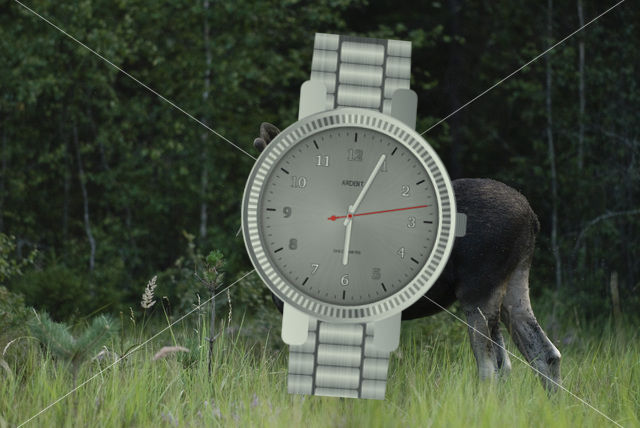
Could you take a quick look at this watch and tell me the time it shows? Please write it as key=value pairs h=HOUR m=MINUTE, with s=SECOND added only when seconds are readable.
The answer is h=6 m=4 s=13
